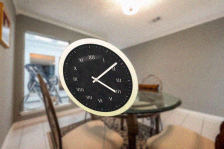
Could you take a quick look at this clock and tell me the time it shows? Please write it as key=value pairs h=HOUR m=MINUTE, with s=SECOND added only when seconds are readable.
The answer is h=4 m=9
